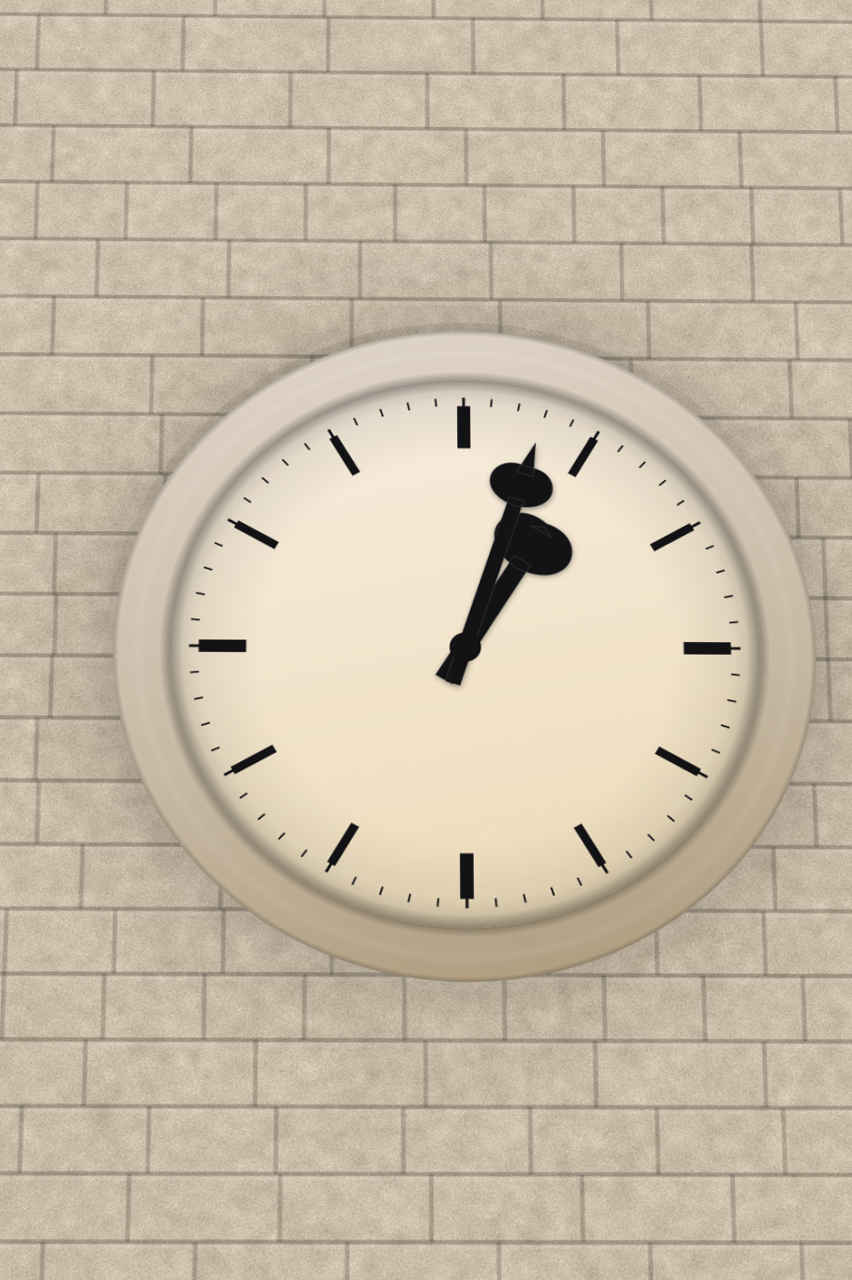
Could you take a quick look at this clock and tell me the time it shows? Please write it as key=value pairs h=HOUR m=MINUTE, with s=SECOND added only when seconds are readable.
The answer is h=1 m=3
